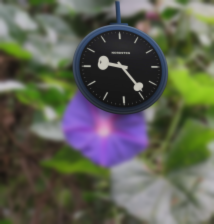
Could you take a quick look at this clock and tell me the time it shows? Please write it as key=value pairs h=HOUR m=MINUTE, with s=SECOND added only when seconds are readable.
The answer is h=9 m=24
